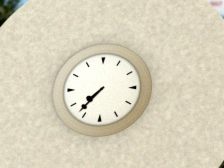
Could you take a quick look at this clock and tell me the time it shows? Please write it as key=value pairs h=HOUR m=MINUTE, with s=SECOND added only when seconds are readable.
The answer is h=7 m=37
